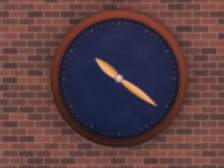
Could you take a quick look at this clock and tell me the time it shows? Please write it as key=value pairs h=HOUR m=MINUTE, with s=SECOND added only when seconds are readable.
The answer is h=10 m=21
